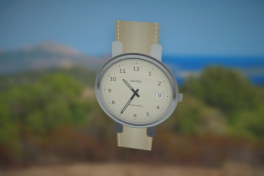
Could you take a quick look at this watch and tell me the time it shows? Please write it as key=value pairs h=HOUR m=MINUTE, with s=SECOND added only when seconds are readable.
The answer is h=10 m=35
